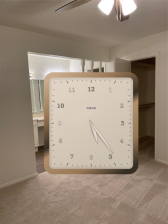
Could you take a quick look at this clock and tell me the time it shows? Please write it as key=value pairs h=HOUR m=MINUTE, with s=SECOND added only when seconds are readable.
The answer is h=5 m=24
